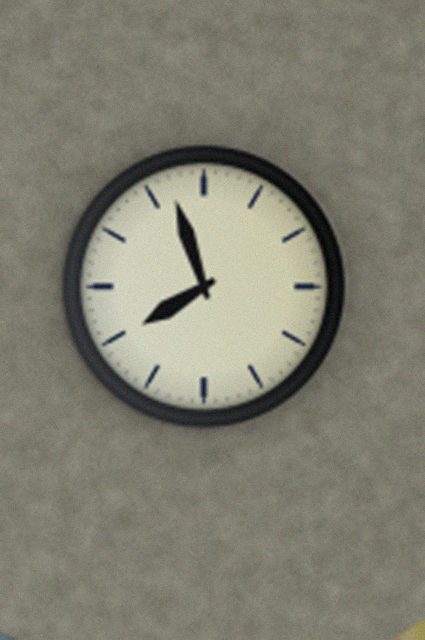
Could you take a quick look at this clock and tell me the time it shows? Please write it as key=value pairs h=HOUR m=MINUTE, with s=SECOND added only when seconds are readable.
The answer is h=7 m=57
